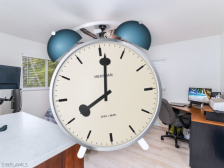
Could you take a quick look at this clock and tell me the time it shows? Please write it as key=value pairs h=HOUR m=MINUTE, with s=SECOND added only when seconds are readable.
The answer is h=8 m=1
